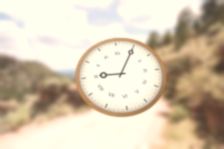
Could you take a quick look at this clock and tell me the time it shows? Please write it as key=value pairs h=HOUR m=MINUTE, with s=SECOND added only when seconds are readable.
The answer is h=9 m=5
